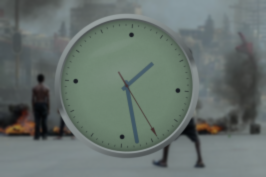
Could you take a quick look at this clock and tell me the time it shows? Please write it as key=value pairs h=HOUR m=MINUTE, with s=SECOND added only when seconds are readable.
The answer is h=1 m=27 s=24
